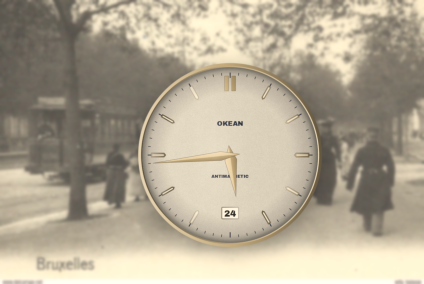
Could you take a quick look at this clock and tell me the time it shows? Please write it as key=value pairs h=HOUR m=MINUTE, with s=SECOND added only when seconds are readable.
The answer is h=5 m=44
